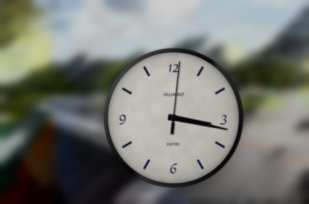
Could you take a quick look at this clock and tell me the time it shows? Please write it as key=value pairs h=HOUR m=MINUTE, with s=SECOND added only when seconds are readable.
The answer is h=3 m=17 s=1
